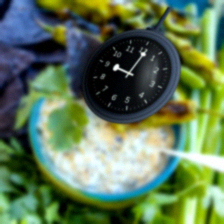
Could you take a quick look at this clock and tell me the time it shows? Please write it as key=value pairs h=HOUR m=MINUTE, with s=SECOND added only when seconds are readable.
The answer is h=9 m=1
